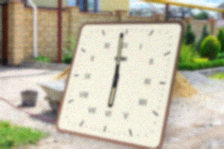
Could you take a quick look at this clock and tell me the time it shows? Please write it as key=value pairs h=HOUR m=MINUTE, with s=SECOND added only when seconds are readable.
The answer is h=5 m=59
